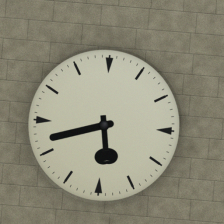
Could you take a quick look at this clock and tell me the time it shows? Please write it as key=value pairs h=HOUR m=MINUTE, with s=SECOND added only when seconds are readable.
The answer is h=5 m=42
